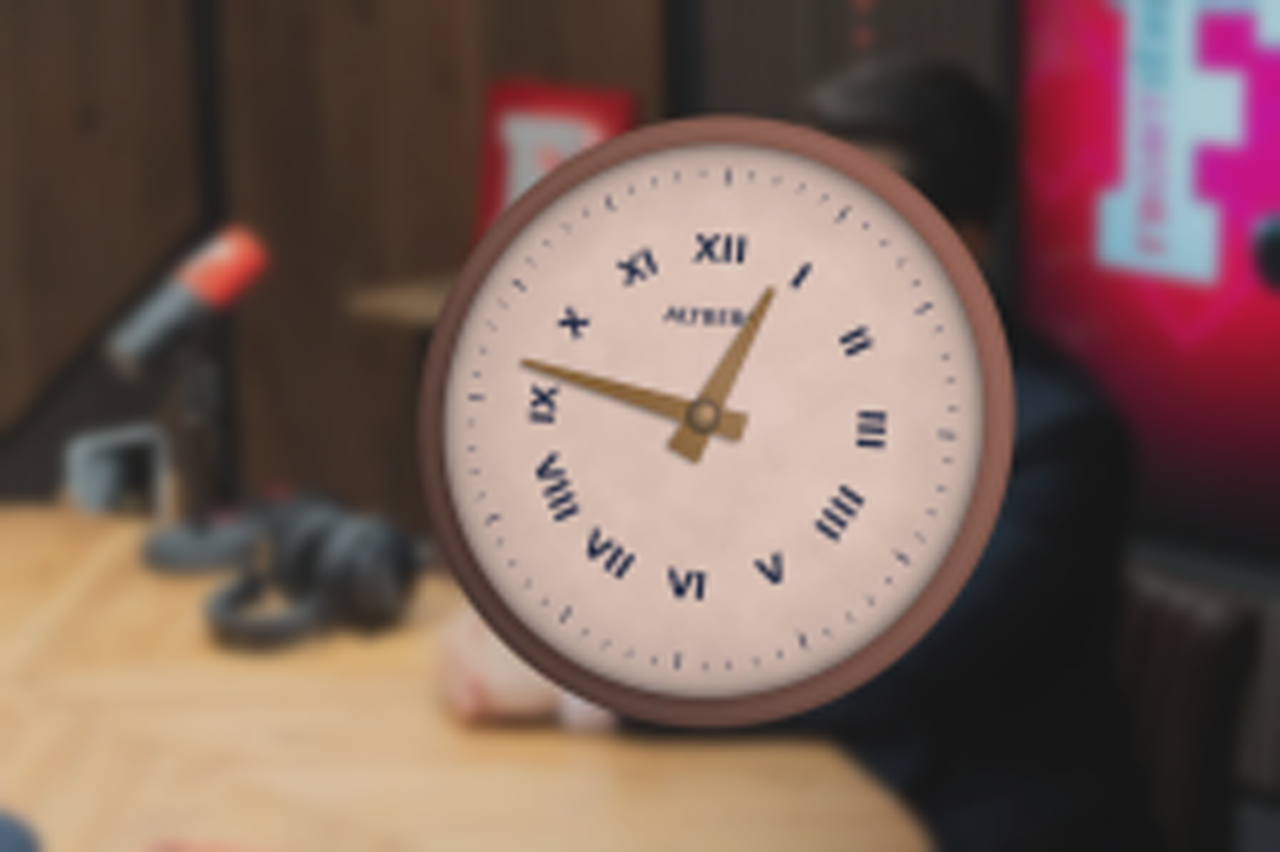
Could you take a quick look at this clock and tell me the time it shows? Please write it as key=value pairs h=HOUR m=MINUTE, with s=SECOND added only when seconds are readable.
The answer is h=12 m=47
